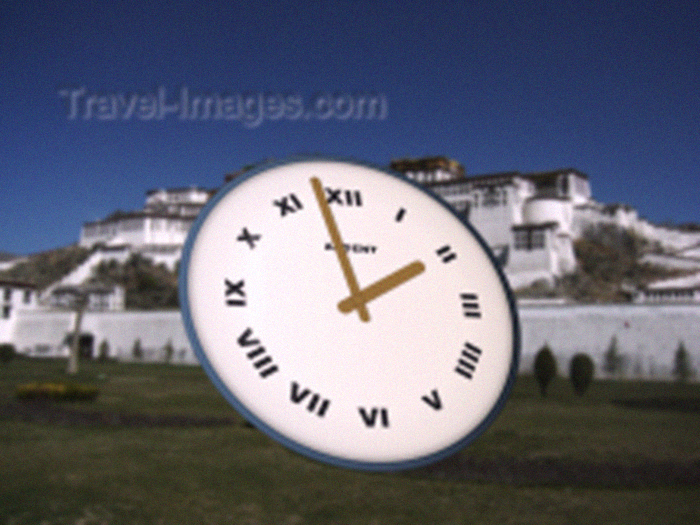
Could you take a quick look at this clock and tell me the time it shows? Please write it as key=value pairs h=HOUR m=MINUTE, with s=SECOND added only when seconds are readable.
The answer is h=1 m=58
